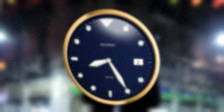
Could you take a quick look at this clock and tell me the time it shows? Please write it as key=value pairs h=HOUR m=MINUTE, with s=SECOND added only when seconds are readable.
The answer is h=8 m=25
